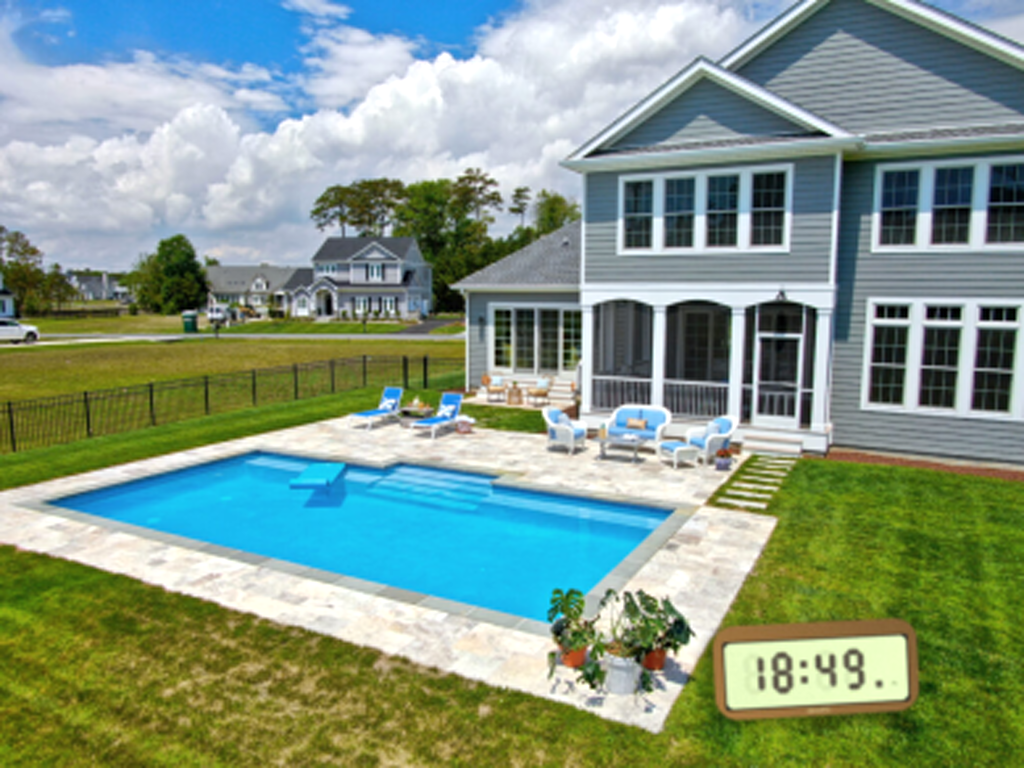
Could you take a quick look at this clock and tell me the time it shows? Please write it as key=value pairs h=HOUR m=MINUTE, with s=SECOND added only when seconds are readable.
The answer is h=18 m=49
